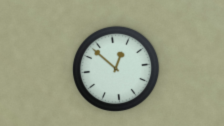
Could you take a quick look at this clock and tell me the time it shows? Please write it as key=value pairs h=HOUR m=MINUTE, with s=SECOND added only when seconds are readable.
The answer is h=12 m=53
